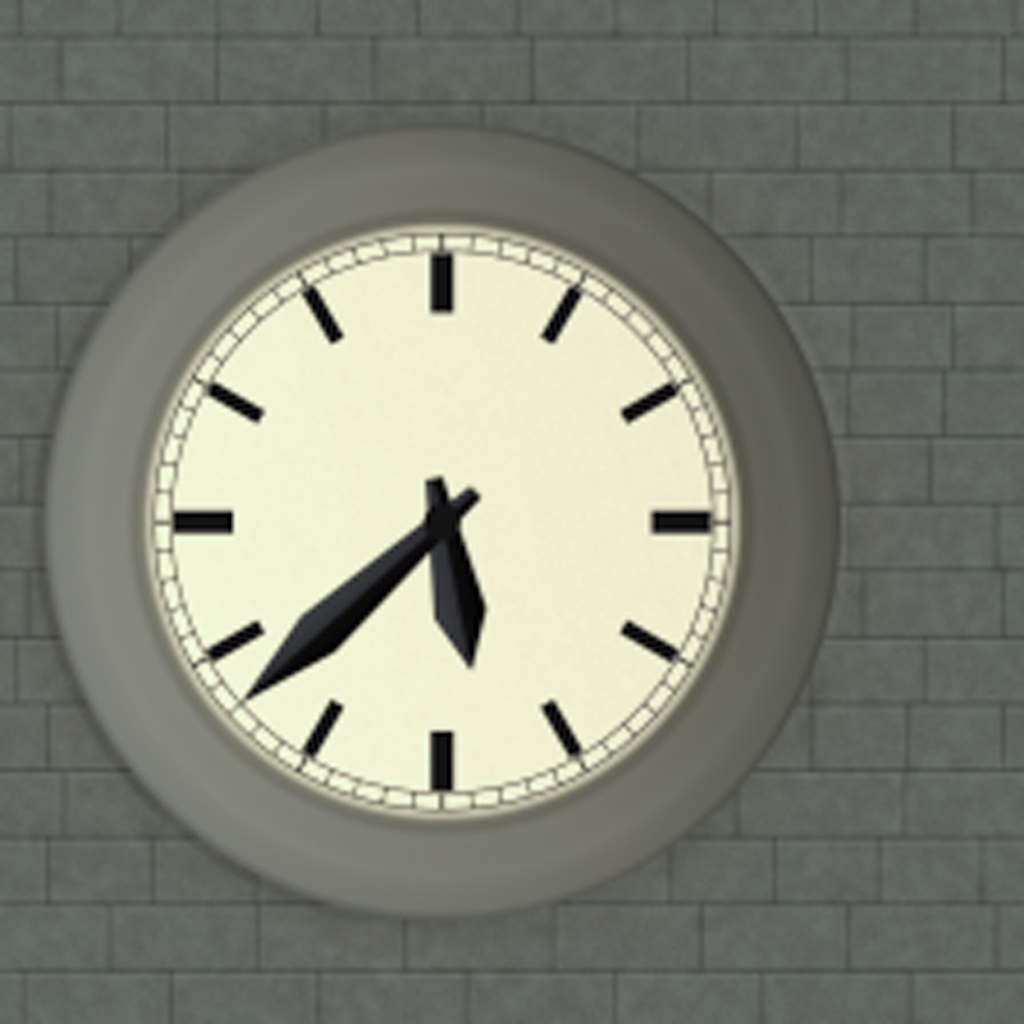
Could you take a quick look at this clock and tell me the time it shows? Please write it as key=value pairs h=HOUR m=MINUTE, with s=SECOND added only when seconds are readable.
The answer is h=5 m=38
